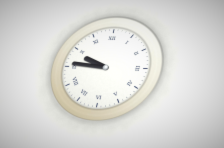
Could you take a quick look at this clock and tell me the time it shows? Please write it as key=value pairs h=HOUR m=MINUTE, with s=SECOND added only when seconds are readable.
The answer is h=9 m=46
